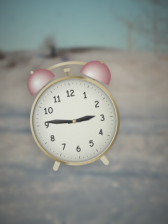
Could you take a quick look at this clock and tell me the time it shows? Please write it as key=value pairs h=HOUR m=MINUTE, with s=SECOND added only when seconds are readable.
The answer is h=2 m=46
